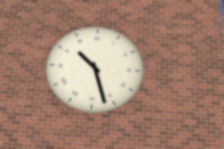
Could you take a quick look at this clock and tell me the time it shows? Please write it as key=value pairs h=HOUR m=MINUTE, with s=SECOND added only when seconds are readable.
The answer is h=10 m=27
